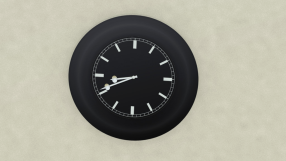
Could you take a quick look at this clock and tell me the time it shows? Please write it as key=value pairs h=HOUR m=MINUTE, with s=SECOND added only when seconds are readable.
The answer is h=8 m=41
